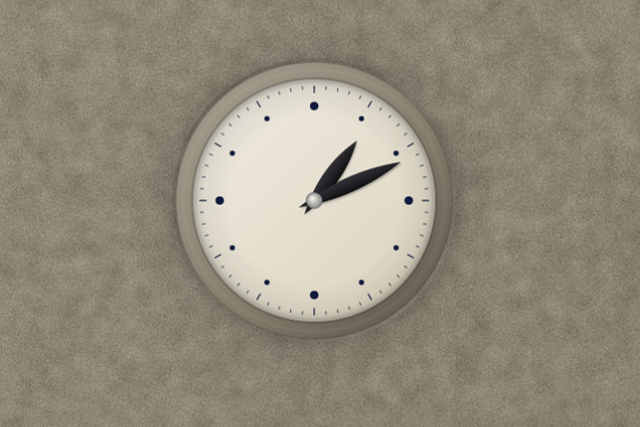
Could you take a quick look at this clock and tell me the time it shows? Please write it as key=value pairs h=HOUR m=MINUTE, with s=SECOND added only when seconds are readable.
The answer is h=1 m=11
